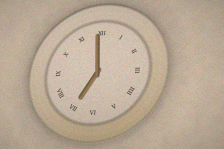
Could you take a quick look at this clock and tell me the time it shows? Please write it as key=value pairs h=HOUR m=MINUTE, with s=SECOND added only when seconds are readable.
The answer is h=6 m=59
